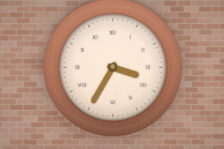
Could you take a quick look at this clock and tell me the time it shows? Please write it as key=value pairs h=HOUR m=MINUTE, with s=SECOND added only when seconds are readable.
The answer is h=3 m=35
